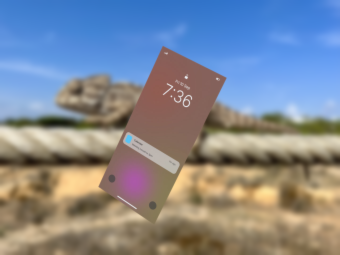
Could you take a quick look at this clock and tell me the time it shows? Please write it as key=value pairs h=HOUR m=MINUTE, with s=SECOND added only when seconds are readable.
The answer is h=7 m=36
